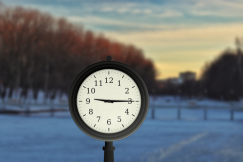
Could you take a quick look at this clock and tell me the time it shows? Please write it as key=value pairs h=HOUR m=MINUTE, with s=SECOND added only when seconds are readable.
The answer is h=9 m=15
